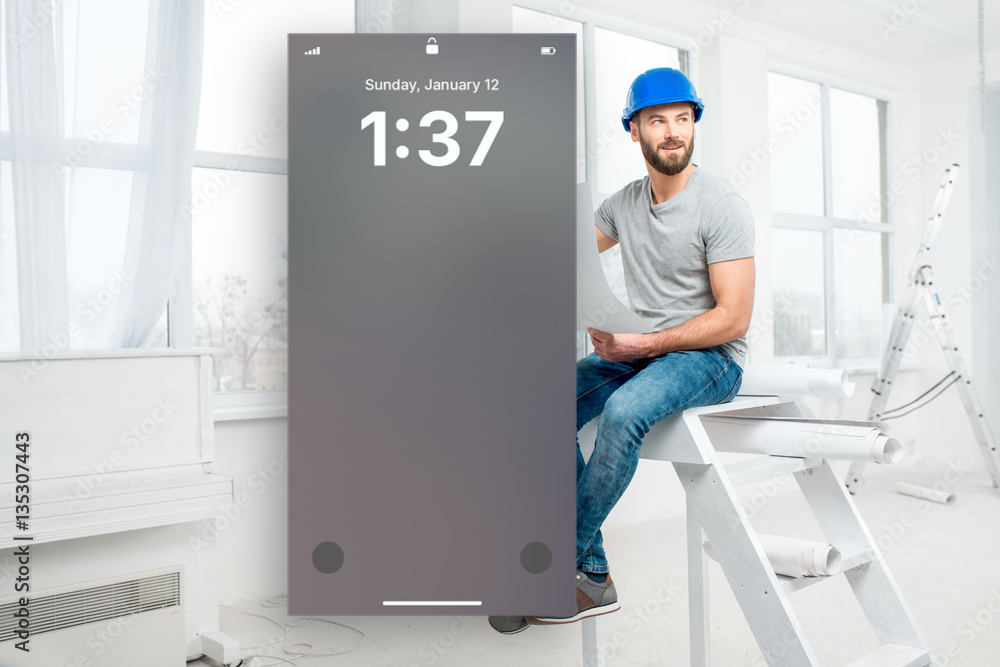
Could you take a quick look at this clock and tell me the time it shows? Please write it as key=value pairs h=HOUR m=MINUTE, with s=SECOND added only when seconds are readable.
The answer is h=1 m=37
